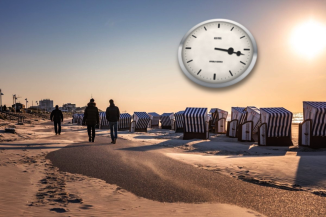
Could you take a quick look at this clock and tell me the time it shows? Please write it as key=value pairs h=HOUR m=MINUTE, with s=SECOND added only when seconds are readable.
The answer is h=3 m=17
